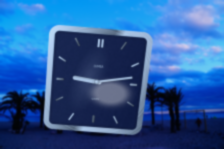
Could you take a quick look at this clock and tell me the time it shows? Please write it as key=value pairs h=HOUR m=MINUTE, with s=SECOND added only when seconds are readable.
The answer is h=9 m=13
